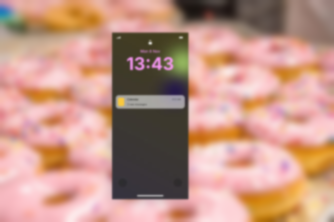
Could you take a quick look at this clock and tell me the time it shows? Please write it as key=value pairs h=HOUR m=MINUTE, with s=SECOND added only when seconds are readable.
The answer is h=13 m=43
